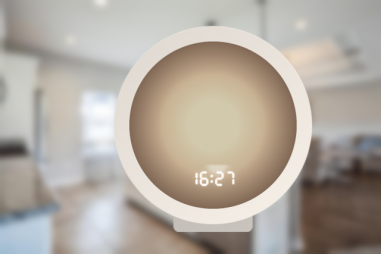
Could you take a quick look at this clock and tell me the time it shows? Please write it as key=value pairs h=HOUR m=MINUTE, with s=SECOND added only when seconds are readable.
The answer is h=16 m=27
